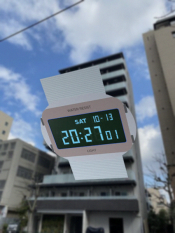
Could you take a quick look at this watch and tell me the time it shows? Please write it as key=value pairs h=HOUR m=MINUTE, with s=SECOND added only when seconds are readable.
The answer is h=20 m=27 s=1
